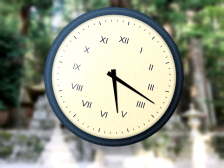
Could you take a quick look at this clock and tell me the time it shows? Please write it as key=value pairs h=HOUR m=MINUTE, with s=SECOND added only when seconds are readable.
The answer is h=5 m=18
